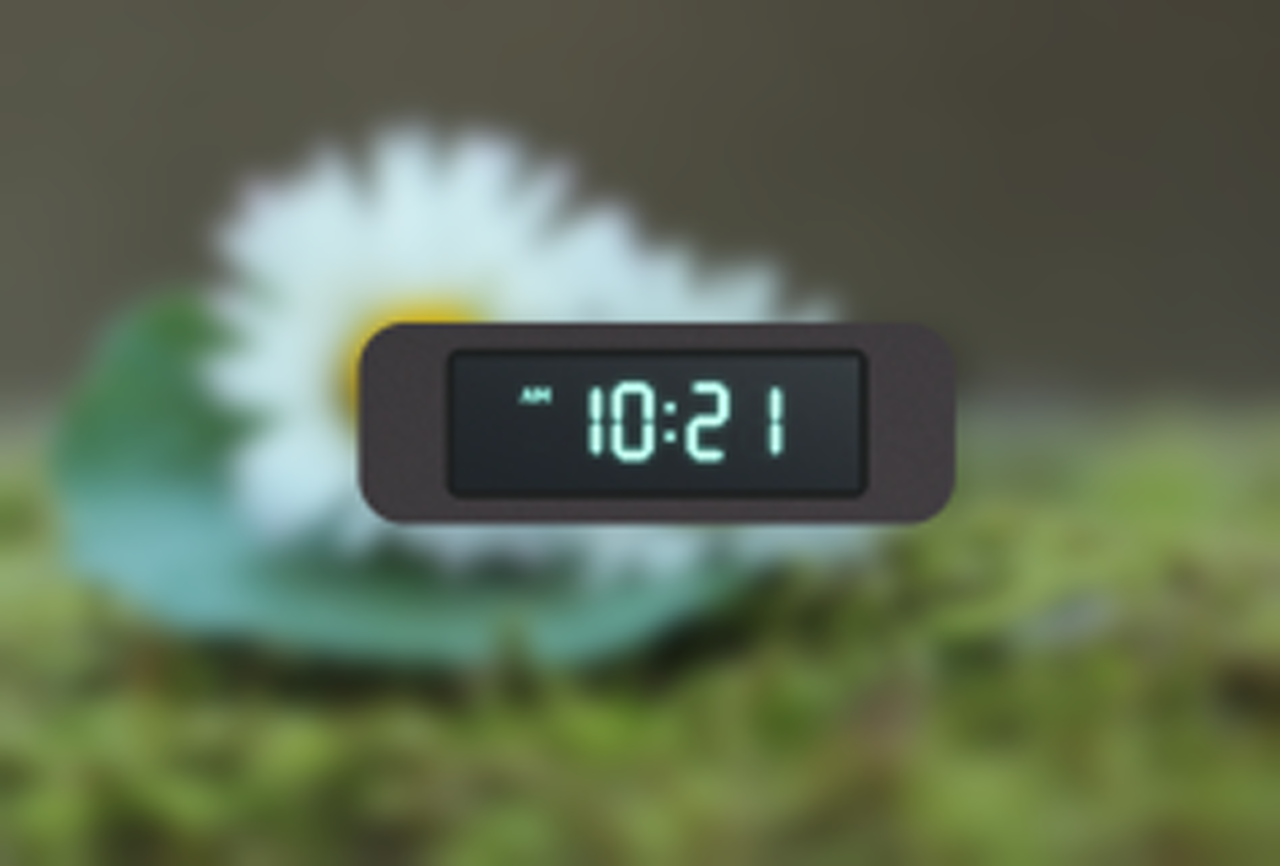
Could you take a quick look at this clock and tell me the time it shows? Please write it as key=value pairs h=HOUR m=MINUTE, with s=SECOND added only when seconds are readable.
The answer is h=10 m=21
